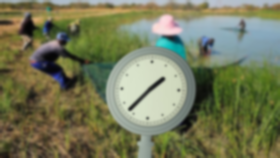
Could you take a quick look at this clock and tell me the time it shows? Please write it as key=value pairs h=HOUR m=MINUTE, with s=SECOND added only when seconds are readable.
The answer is h=1 m=37
